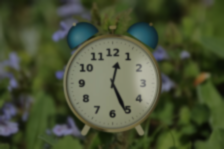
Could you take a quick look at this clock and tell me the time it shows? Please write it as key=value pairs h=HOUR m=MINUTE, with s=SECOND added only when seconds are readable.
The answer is h=12 m=26
